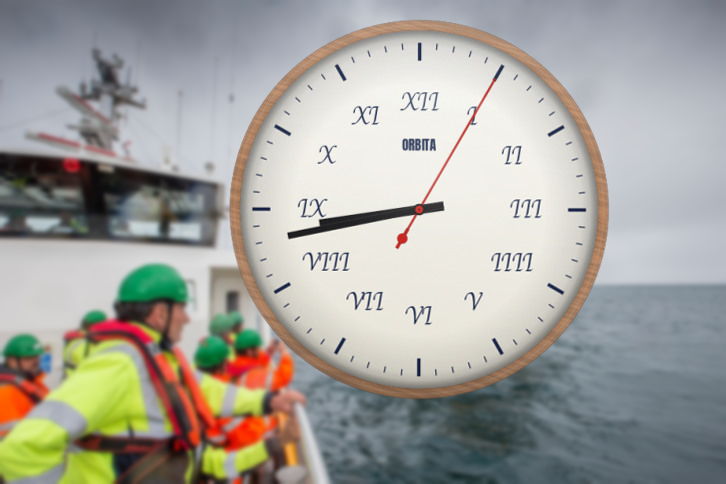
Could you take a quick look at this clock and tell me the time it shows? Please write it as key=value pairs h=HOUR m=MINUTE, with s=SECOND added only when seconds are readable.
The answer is h=8 m=43 s=5
